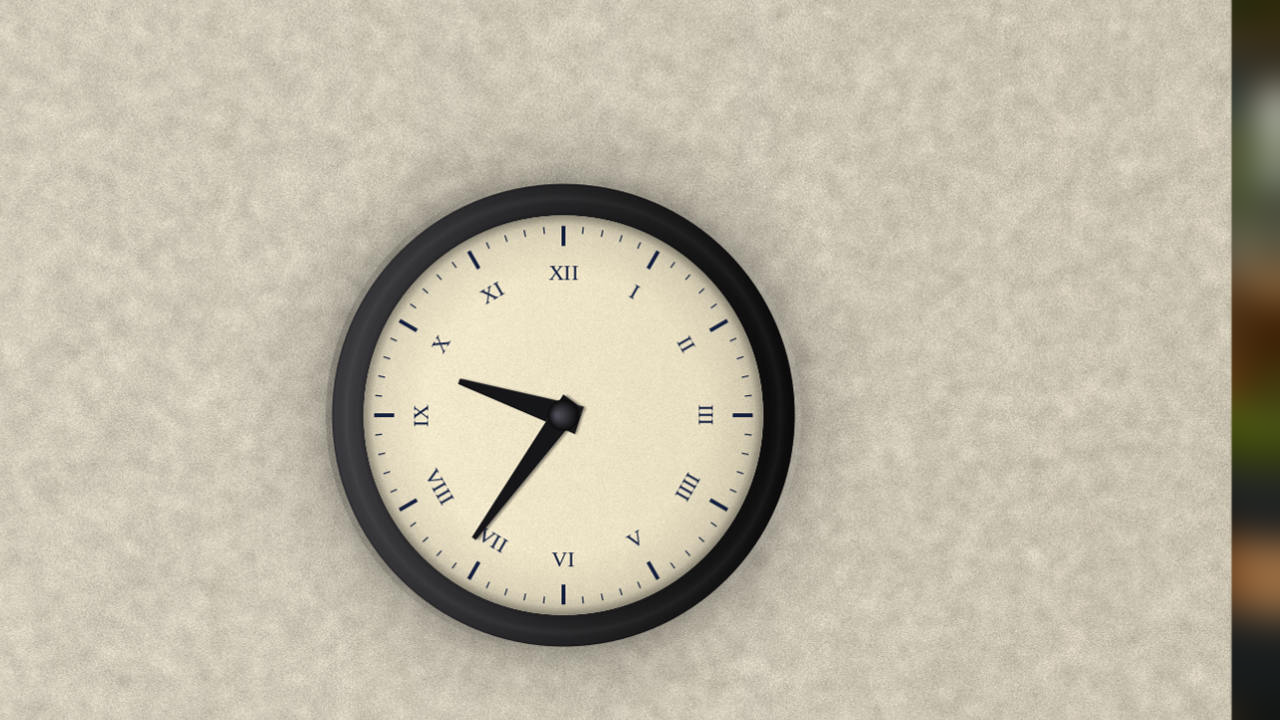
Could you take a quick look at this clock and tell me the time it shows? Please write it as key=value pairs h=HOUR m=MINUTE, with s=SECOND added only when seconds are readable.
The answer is h=9 m=36
